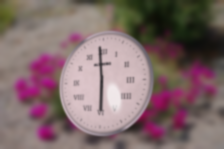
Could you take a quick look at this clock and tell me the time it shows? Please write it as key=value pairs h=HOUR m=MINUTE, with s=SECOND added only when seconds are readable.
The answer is h=5 m=59
